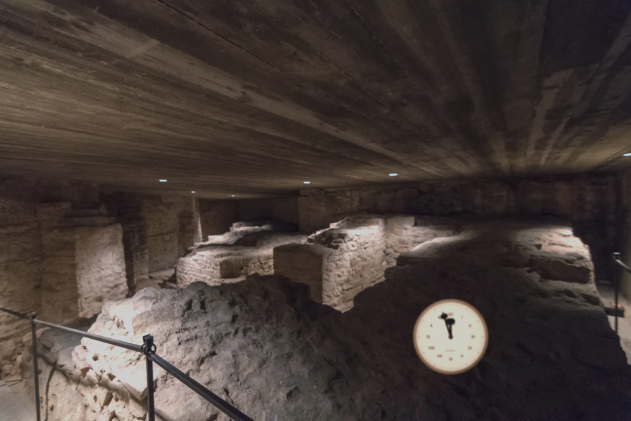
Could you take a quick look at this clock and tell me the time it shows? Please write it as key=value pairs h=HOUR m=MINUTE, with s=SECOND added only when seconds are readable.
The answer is h=11 m=57
